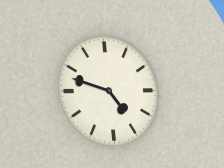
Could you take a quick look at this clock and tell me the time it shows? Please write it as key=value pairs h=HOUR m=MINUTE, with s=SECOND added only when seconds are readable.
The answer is h=4 m=48
